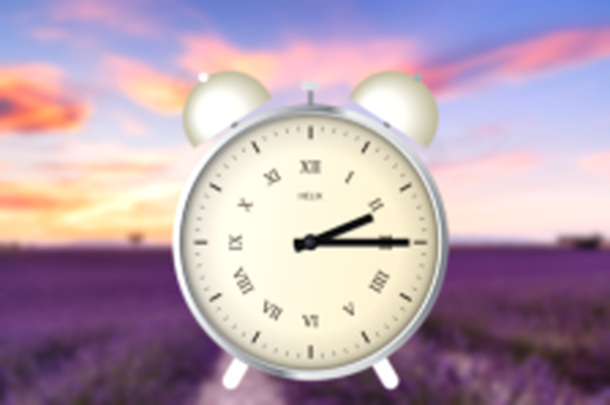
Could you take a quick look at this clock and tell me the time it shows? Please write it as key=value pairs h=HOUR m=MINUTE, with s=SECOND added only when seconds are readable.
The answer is h=2 m=15
